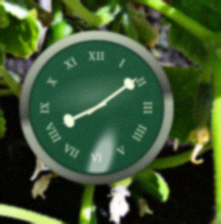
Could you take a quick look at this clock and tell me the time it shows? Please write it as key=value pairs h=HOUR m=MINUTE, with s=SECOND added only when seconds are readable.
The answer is h=8 m=9
